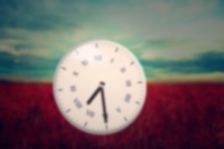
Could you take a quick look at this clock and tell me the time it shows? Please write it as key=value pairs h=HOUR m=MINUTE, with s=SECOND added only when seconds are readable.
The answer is h=7 m=30
